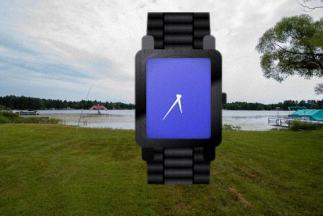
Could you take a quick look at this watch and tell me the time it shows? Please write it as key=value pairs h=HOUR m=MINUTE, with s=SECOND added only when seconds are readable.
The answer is h=5 m=36
